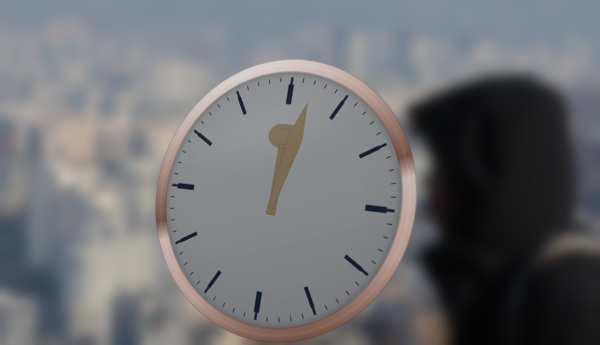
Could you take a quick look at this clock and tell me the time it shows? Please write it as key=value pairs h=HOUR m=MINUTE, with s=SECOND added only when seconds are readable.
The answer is h=12 m=2
